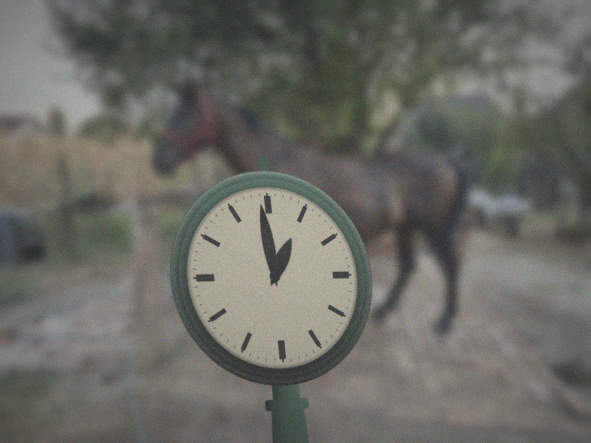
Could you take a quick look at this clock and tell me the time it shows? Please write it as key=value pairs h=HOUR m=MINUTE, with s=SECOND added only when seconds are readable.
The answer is h=12 m=59
